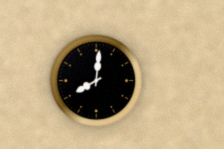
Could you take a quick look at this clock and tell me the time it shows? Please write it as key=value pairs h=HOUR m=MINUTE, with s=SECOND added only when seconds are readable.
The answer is h=8 m=1
